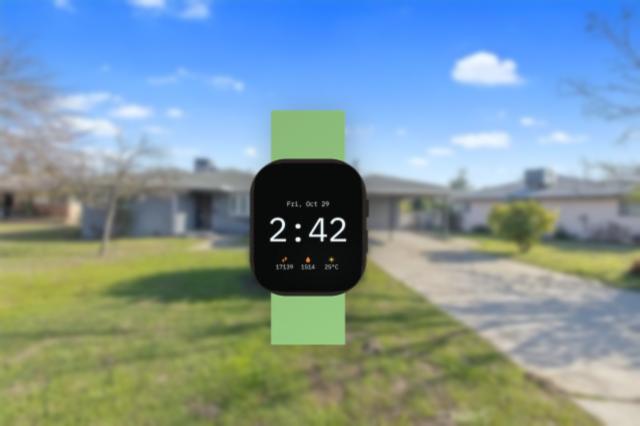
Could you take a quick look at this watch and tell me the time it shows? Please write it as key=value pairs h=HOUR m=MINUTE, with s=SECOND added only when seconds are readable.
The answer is h=2 m=42
